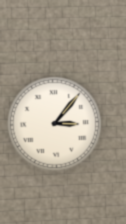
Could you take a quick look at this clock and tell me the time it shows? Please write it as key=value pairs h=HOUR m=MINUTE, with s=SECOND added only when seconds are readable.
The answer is h=3 m=7
